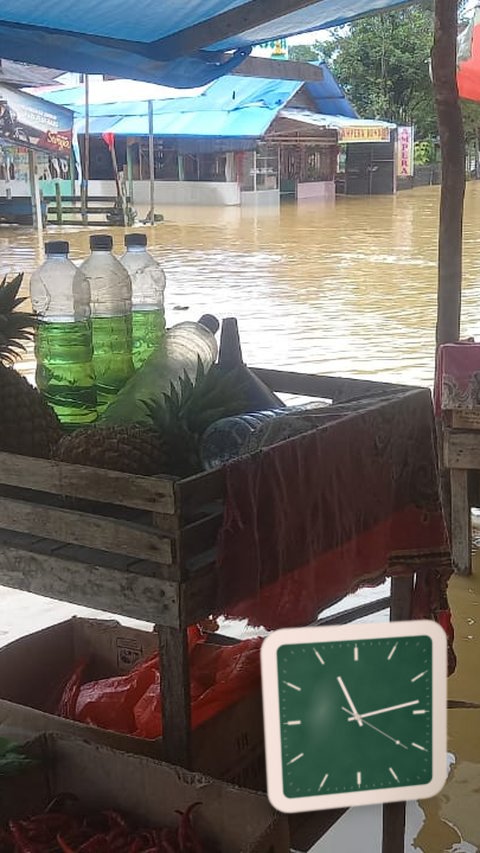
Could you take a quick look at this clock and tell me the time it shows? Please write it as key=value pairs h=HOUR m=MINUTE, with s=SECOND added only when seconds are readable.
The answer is h=11 m=13 s=21
